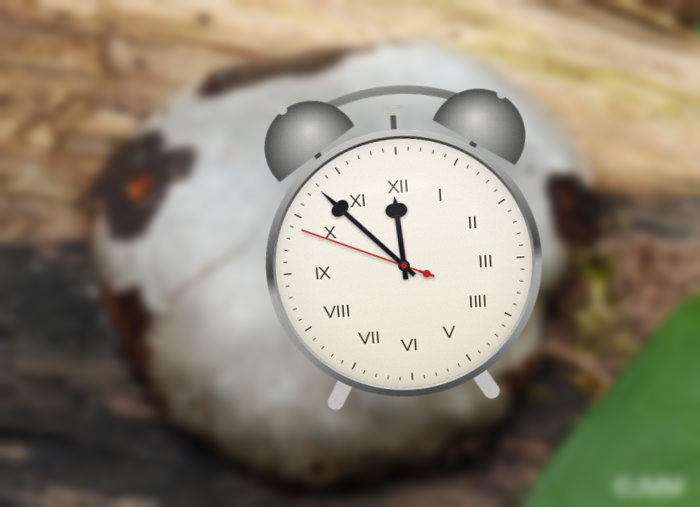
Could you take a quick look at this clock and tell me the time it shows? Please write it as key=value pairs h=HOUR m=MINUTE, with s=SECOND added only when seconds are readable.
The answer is h=11 m=52 s=49
